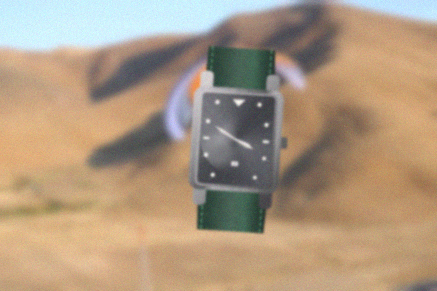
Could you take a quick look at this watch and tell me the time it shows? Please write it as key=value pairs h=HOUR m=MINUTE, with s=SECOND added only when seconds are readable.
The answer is h=3 m=50
